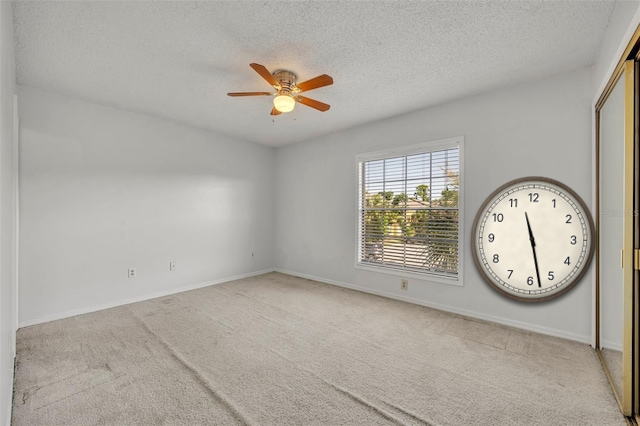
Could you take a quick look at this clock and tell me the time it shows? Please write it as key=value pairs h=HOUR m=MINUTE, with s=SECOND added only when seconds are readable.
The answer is h=11 m=28
